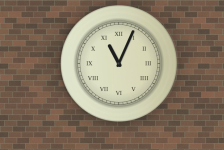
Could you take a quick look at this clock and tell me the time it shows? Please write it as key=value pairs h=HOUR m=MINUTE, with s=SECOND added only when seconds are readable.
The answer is h=11 m=4
